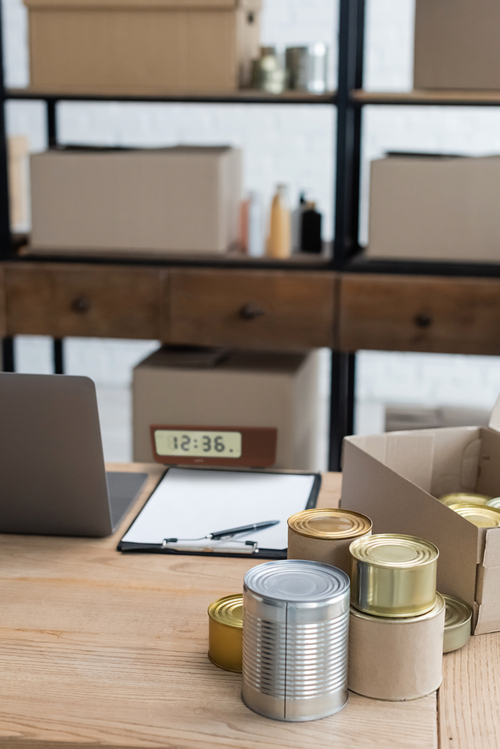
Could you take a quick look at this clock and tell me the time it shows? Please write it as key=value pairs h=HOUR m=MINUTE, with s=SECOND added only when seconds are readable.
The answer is h=12 m=36
